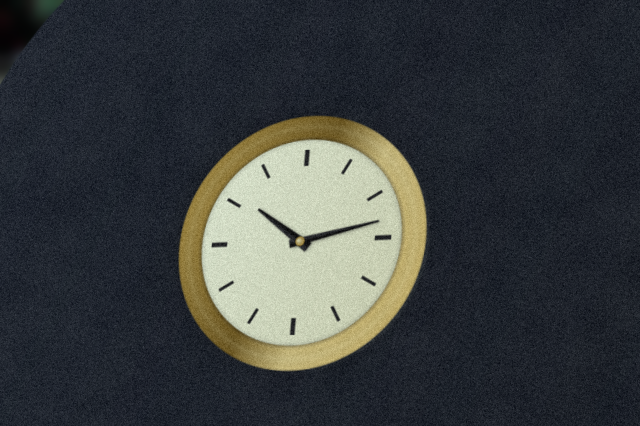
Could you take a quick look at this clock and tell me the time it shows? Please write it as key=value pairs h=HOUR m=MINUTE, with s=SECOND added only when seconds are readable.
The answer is h=10 m=13
